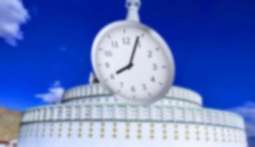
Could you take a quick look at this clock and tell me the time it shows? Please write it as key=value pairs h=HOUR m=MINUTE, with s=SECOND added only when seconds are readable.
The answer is h=8 m=4
